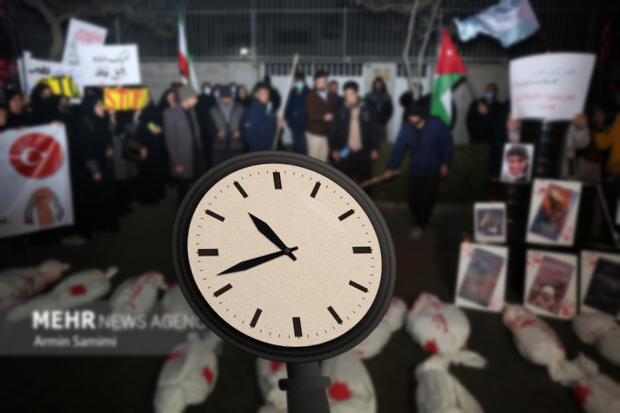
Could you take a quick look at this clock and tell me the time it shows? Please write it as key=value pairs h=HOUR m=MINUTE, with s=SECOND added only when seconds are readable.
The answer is h=10 m=42
